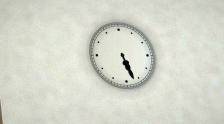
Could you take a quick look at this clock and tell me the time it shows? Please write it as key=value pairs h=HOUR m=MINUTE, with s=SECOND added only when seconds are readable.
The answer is h=5 m=27
